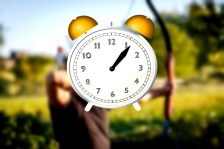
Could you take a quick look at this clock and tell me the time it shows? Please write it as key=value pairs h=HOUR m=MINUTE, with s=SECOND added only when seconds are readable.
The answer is h=1 m=6
